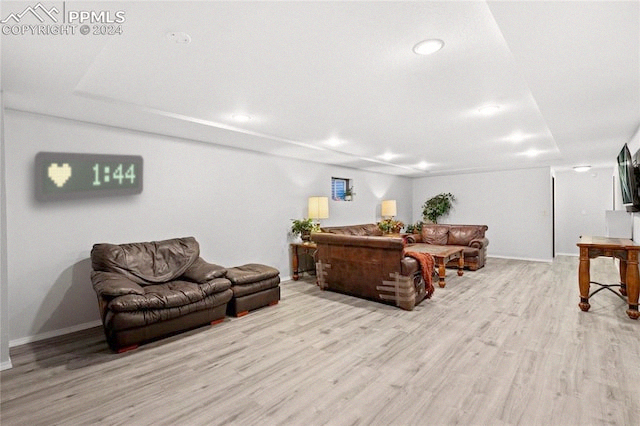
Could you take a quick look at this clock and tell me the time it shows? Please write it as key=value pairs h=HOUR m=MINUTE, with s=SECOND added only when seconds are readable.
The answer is h=1 m=44
